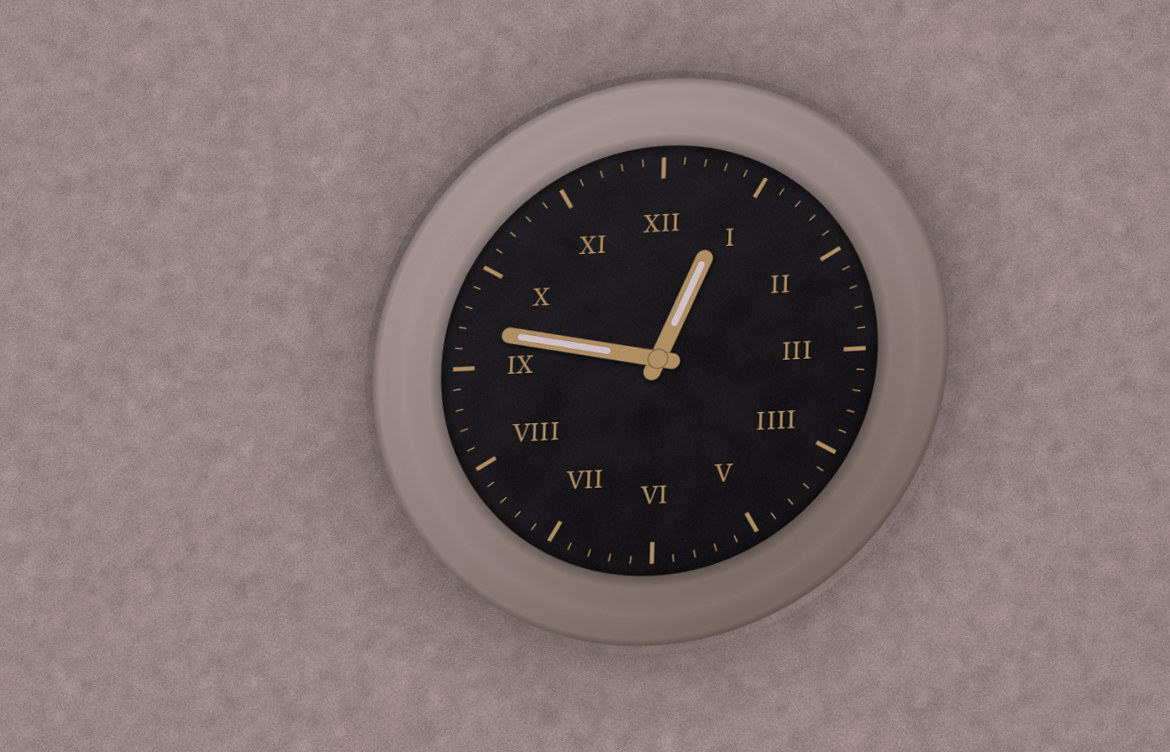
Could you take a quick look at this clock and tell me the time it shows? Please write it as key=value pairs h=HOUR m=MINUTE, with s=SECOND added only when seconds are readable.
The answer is h=12 m=47
